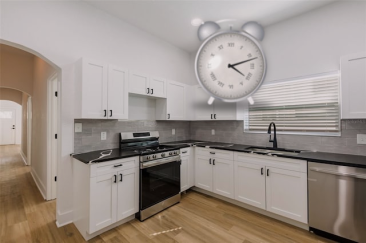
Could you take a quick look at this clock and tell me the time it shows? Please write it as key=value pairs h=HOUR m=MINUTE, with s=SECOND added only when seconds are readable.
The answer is h=4 m=12
